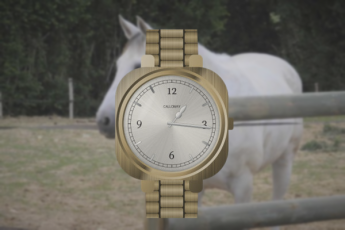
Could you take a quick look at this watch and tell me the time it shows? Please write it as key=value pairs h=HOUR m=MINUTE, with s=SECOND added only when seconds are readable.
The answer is h=1 m=16
